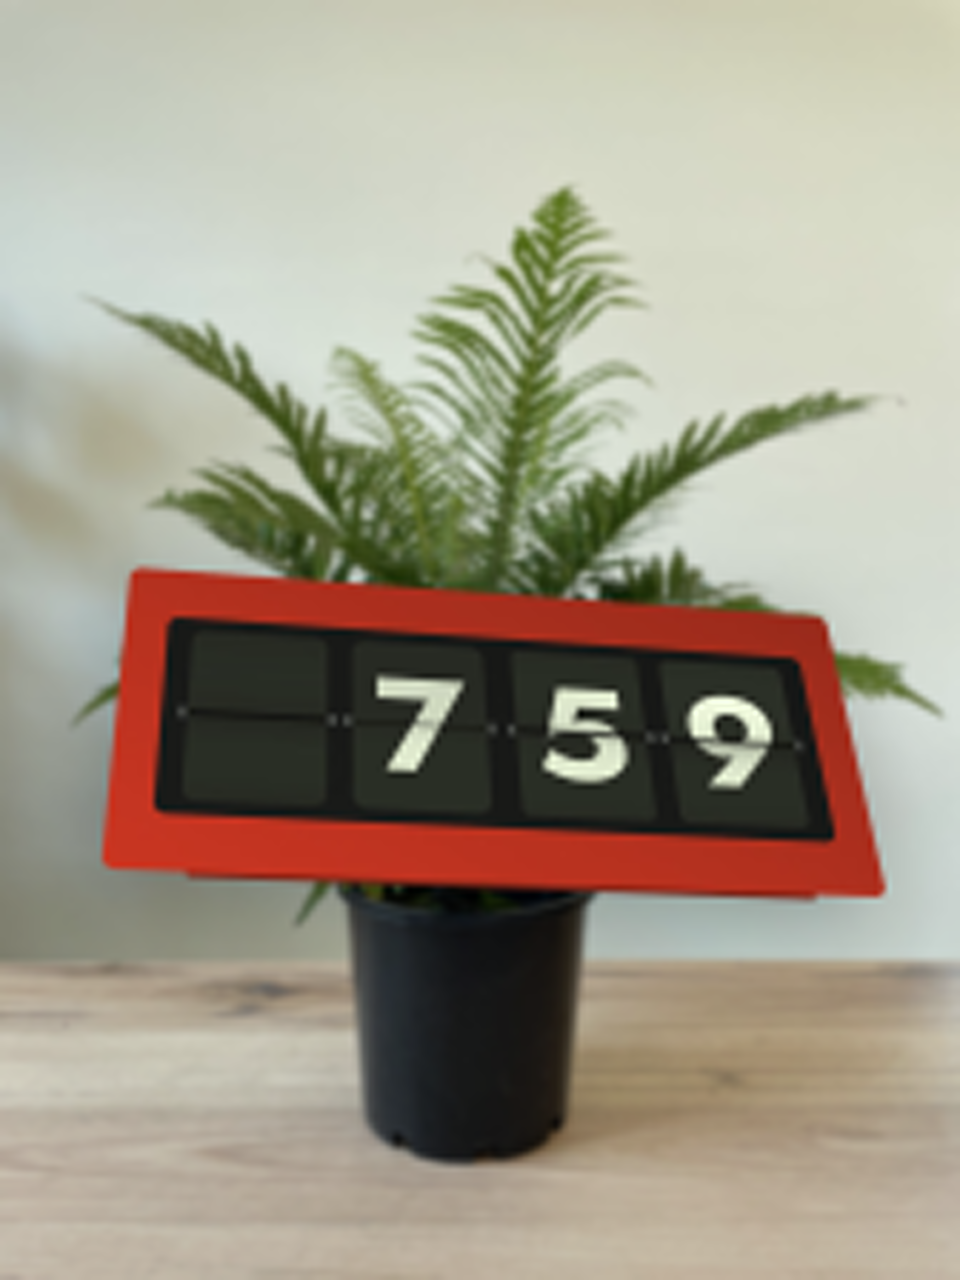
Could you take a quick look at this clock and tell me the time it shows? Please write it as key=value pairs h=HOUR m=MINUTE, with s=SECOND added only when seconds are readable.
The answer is h=7 m=59
